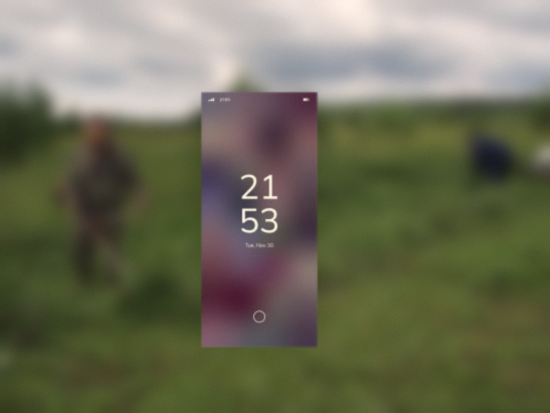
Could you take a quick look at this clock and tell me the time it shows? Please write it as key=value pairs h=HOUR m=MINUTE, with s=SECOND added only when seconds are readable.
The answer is h=21 m=53
